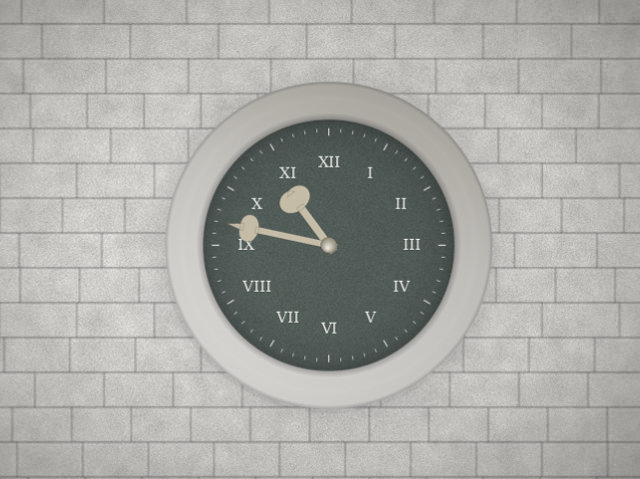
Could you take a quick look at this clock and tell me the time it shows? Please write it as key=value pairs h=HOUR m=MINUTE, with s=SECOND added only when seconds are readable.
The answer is h=10 m=47
